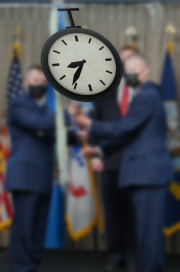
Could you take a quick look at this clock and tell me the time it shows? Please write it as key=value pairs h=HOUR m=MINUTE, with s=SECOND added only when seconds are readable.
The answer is h=8 m=36
